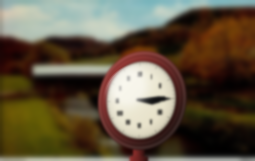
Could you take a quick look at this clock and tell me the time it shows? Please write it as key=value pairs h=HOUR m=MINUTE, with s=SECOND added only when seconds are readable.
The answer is h=3 m=15
